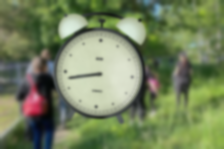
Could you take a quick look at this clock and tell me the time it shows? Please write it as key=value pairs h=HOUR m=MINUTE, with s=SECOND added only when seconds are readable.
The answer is h=8 m=43
